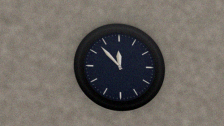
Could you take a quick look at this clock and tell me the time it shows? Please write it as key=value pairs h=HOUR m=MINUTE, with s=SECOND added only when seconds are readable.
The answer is h=11 m=53
